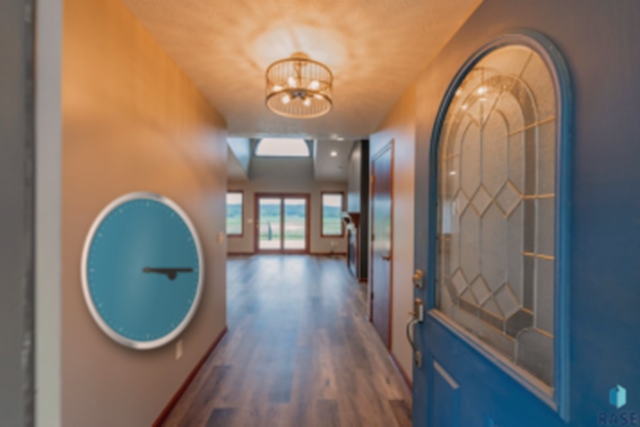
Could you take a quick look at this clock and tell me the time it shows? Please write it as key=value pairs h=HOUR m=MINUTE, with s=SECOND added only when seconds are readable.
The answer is h=3 m=15
